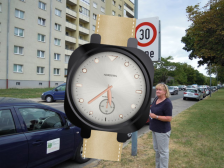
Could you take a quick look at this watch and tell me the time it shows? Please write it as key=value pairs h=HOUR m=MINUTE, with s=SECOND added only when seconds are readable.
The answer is h=5 m=38
